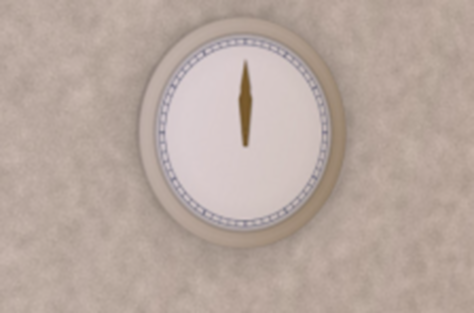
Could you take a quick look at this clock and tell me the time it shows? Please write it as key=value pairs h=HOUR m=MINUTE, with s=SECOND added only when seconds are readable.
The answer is h=12 m=0
